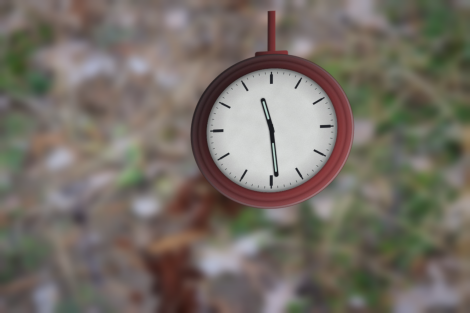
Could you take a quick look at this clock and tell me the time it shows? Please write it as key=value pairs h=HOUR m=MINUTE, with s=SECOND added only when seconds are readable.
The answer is h=11 m=29
